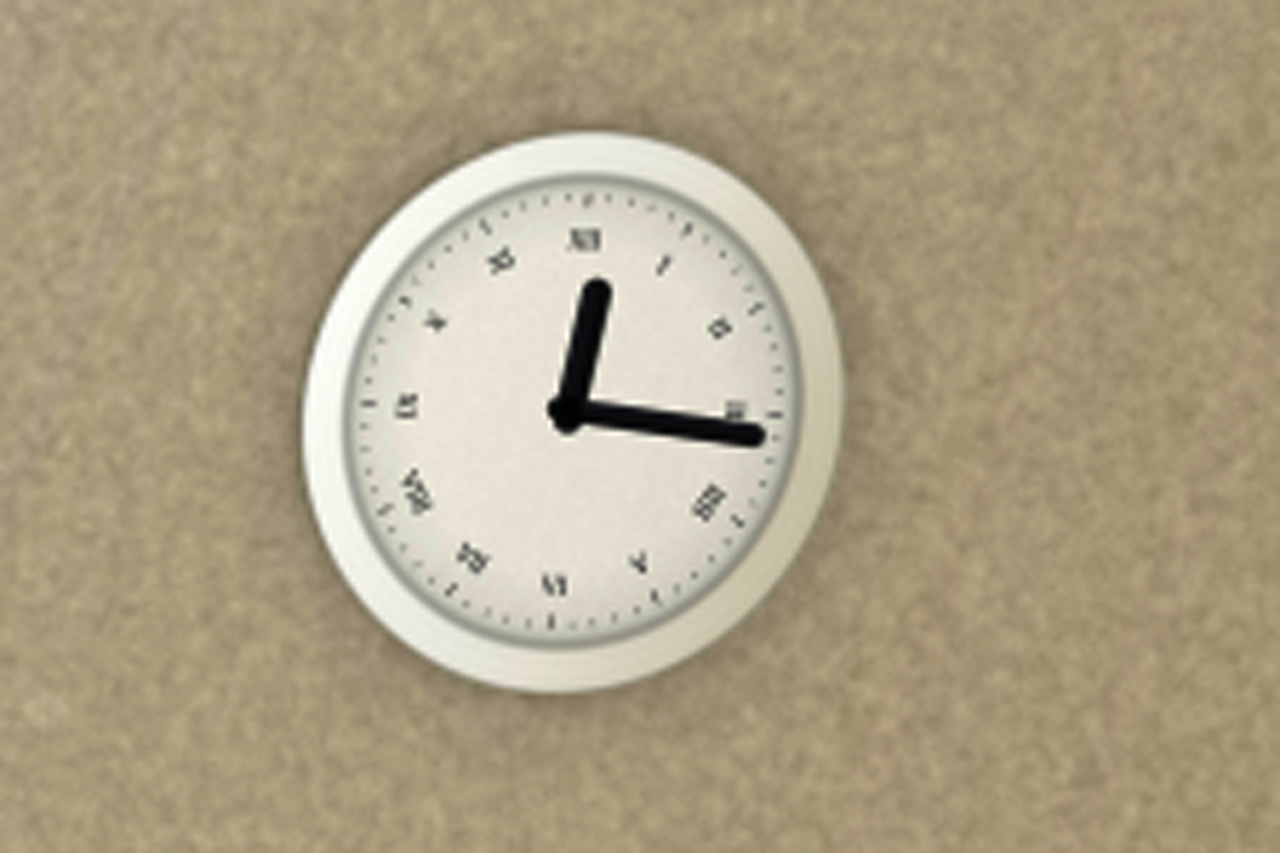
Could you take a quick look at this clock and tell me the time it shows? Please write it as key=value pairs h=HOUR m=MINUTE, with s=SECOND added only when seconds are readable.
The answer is h=12 m=16
